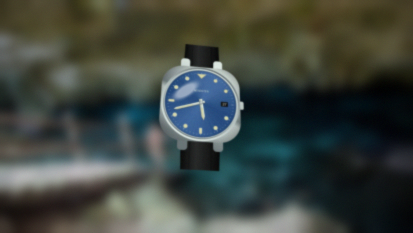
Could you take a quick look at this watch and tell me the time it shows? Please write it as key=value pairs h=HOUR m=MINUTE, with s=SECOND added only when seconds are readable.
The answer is h=5 m=42
